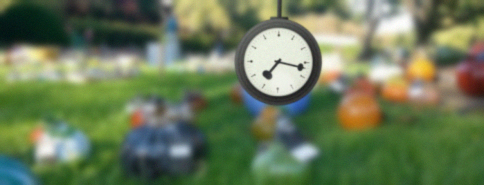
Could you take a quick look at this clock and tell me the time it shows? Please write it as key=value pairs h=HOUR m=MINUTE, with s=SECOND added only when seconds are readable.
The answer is h=7 m=17
